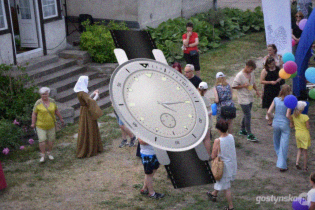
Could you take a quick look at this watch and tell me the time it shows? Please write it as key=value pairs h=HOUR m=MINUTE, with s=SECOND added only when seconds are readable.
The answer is h=4 m=15
